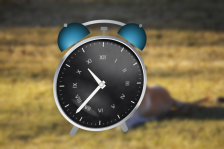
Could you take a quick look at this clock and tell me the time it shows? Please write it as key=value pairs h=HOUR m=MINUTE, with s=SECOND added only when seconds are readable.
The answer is h=10 m=37
